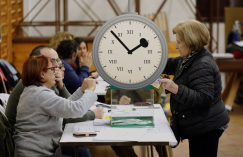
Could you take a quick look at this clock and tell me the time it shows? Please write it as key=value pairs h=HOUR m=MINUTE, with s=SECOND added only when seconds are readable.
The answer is h=1 m=53
